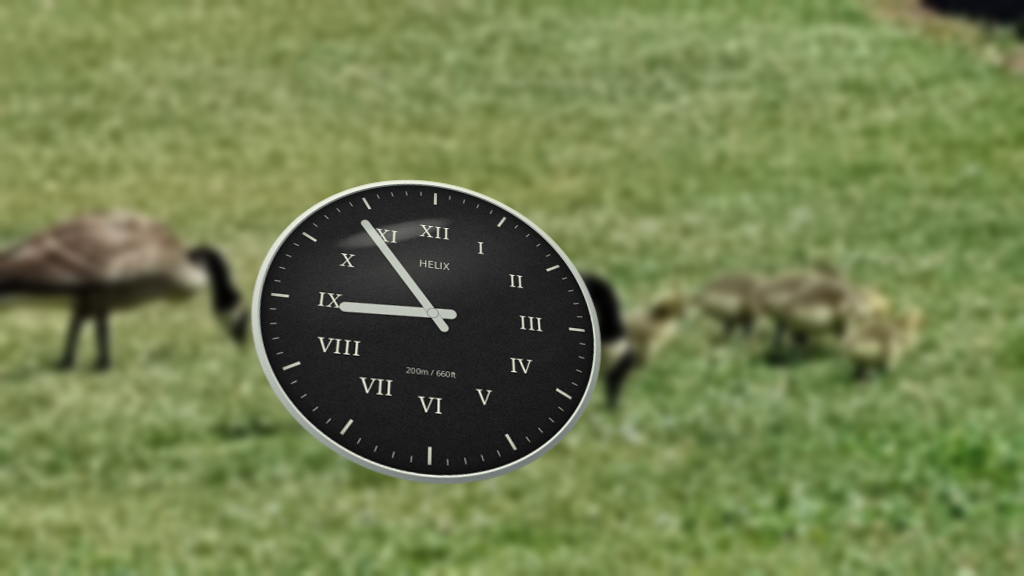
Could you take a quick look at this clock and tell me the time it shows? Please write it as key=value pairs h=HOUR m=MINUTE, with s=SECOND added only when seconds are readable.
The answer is h=8 m=54
